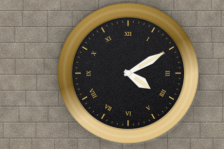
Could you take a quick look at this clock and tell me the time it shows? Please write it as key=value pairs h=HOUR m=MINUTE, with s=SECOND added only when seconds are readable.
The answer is h=4 m=10
